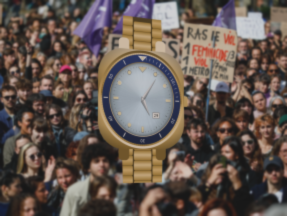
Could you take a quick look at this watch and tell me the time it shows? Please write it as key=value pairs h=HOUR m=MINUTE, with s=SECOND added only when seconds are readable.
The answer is h=5 m=6
